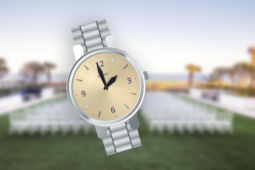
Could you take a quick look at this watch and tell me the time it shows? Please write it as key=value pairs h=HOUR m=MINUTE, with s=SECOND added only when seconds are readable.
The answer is h=1 m=59
